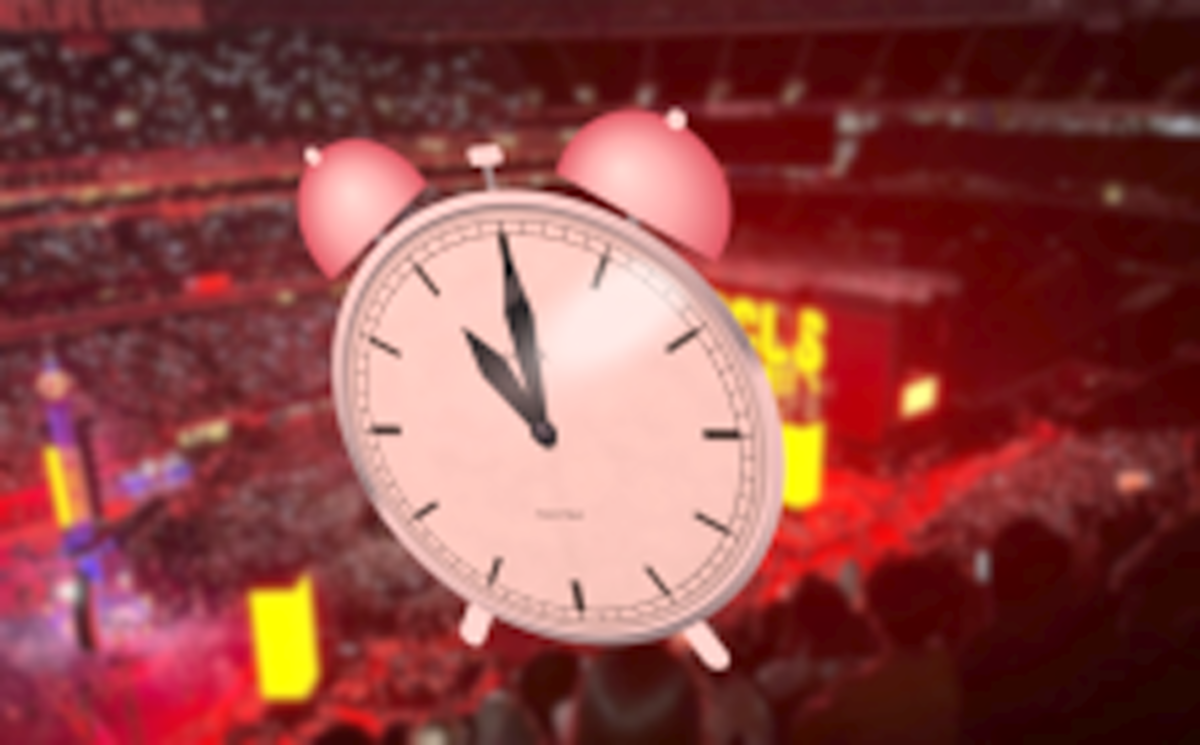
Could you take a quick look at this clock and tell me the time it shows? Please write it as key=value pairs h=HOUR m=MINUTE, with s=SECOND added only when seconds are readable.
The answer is h=11 m=0
